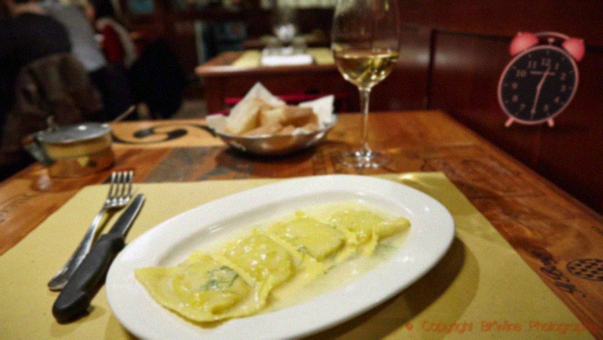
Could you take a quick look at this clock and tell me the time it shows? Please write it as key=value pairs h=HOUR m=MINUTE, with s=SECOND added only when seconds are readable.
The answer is h=12 m=30
